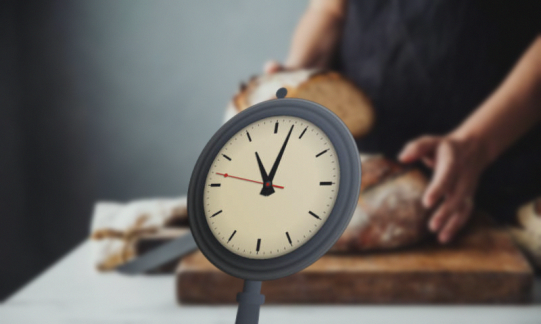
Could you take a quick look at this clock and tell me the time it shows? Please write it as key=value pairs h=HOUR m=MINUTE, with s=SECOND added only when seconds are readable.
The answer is h=11 m=2 s=47
